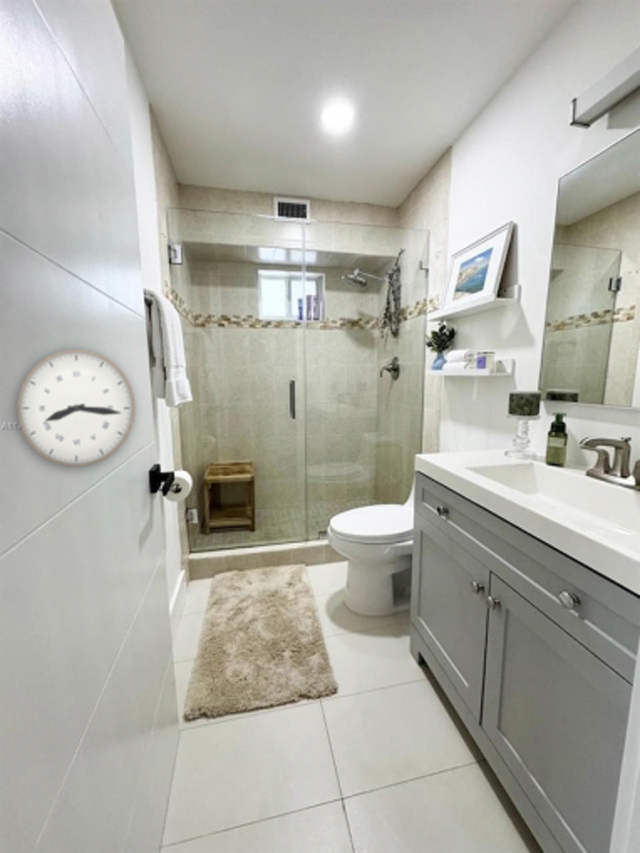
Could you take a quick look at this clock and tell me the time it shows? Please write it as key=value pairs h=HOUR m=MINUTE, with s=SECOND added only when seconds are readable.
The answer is h=8 m=16
